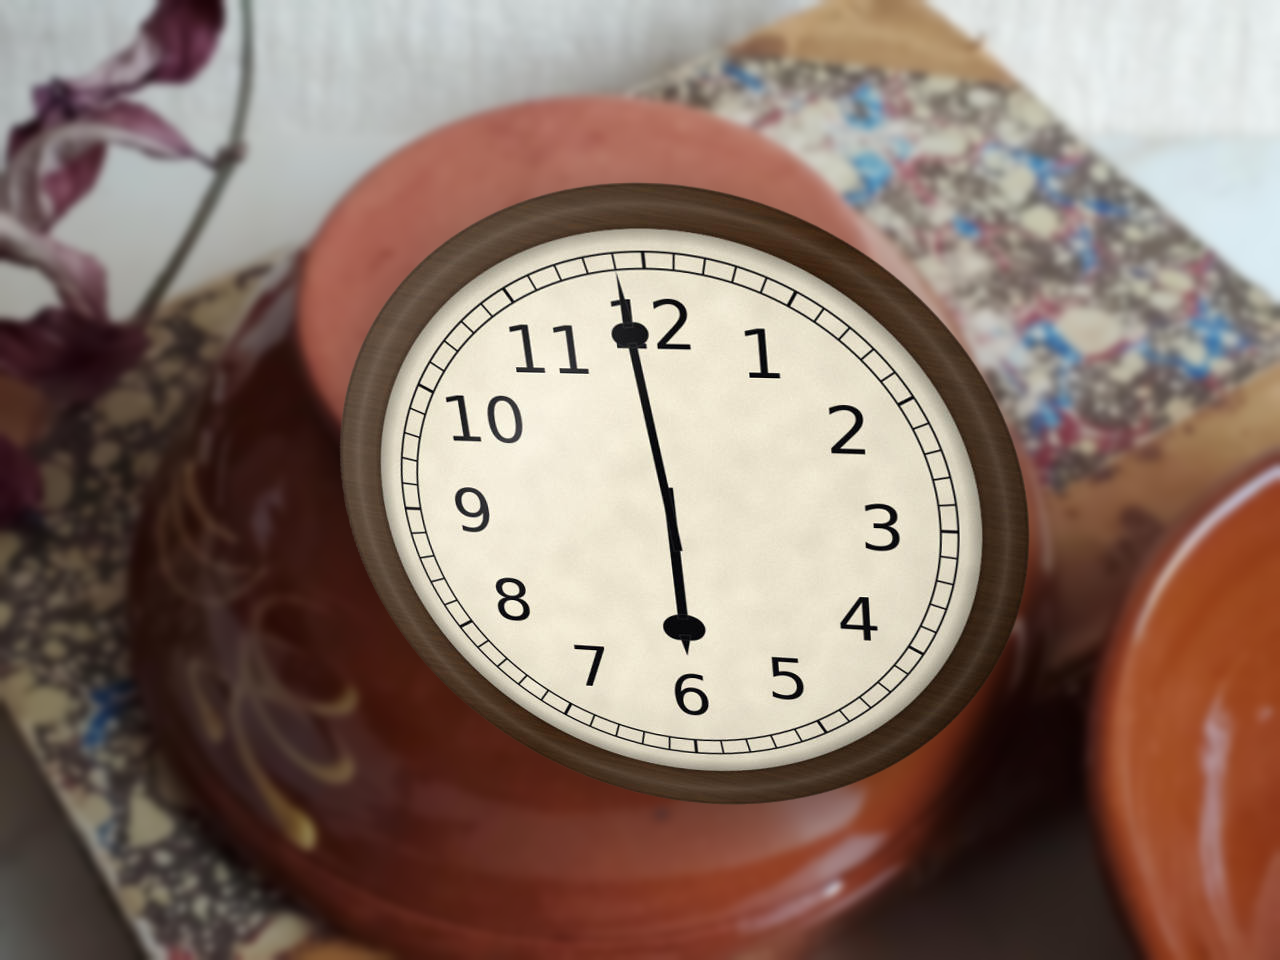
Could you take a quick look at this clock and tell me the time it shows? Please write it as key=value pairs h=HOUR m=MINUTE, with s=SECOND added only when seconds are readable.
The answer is h=5 m=59
